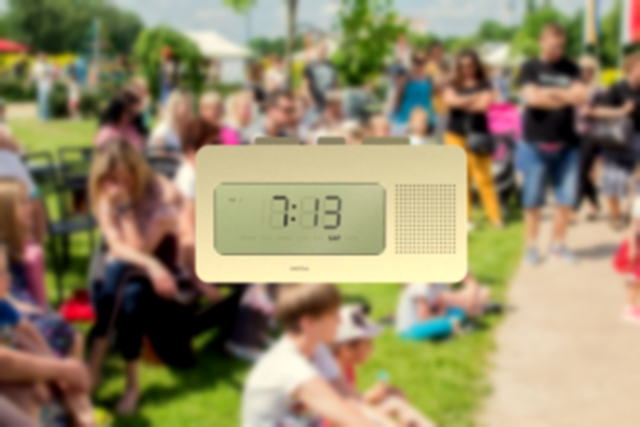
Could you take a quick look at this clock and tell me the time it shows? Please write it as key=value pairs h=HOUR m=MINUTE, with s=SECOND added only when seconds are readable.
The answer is h=7 m=13
